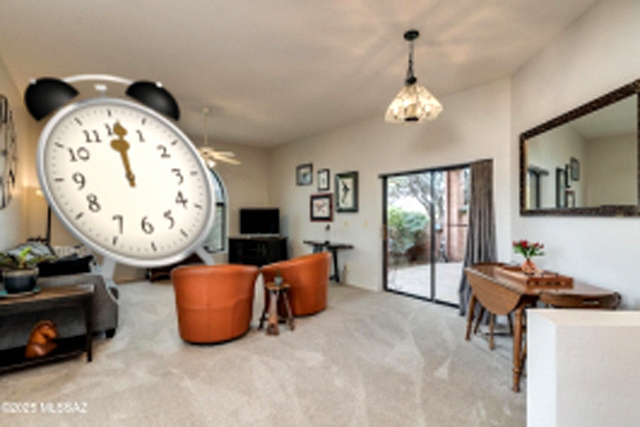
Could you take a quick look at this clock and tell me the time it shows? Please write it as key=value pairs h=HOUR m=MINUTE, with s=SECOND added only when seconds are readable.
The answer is h=12 m=1
